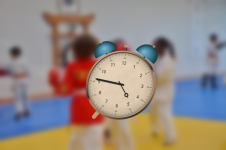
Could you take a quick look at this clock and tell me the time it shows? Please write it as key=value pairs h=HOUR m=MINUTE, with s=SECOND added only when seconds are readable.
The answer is h=4 m=46
